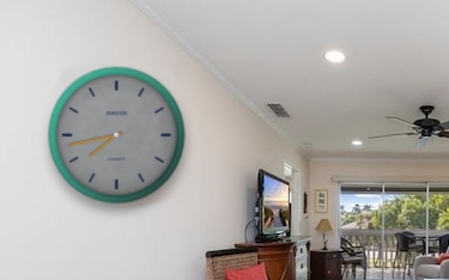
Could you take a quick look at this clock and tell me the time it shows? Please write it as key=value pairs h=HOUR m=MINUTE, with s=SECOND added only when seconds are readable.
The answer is h=7 m=43
